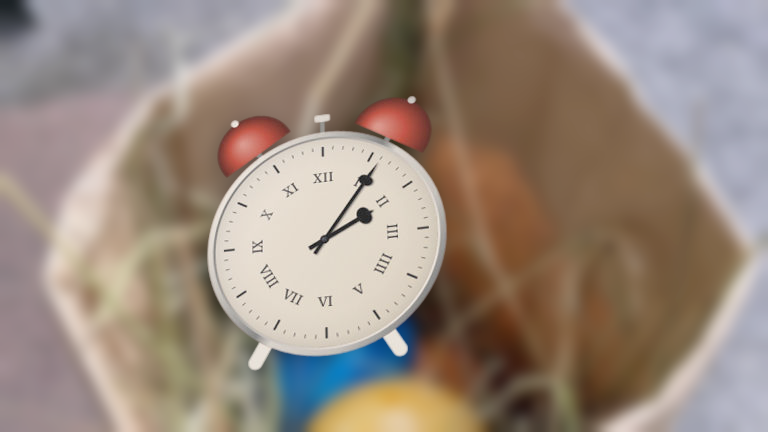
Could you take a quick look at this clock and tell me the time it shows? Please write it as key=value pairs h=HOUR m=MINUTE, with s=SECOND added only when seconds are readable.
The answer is h=2 m=6
